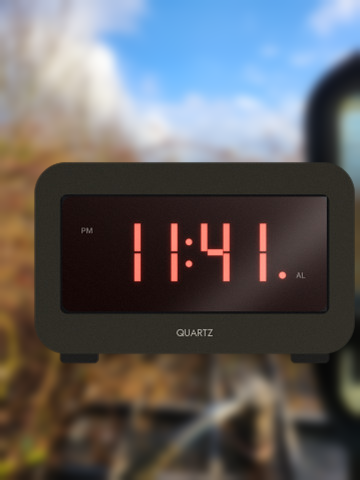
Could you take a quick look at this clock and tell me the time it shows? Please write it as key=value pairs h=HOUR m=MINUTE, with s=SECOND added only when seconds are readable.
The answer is h=11 m=41
